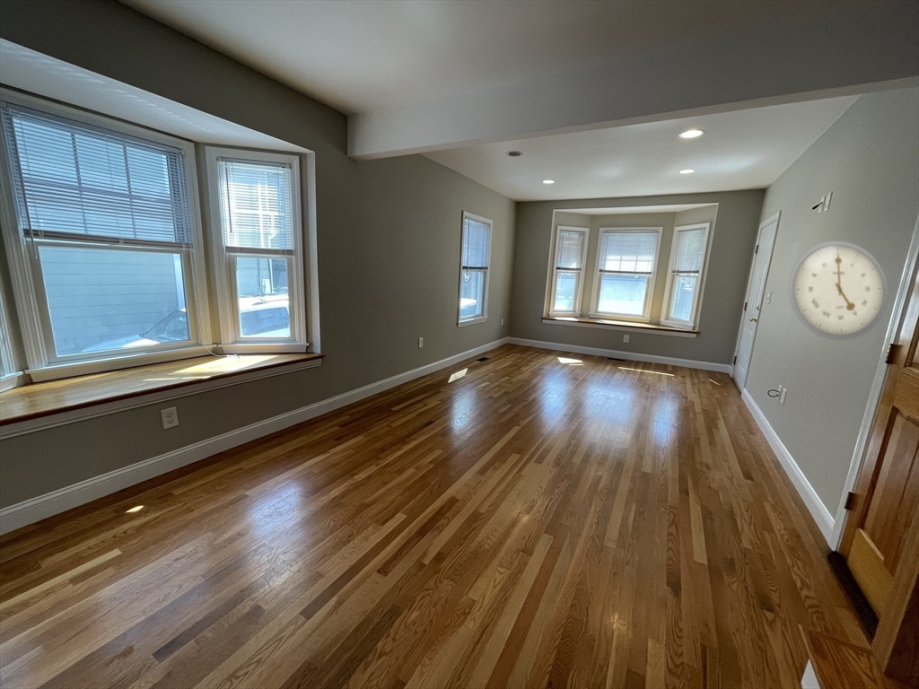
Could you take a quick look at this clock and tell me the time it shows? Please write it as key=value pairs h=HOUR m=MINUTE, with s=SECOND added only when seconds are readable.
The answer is h=5 m=0
